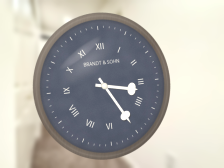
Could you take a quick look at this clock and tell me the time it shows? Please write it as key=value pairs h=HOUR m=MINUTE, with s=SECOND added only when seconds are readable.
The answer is h=3 m=25
